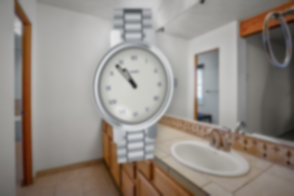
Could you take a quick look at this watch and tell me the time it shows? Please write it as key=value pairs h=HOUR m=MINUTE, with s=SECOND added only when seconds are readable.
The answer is h=10 m=53
